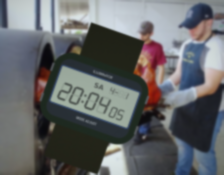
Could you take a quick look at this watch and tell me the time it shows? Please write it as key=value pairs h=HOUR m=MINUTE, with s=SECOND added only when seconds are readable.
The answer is h=20 m=4 s=5
